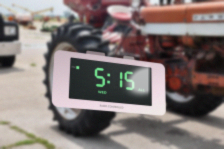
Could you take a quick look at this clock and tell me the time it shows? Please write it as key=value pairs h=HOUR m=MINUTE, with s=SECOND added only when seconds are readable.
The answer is h=5 m=15
